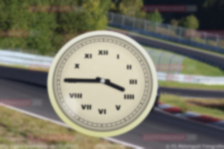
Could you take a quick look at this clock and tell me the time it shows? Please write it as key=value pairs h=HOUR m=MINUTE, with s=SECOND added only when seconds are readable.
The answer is h=3 m=45
